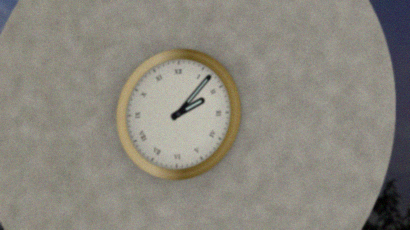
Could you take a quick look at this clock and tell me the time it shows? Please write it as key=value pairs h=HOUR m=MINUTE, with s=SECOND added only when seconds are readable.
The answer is h=2 m=7
